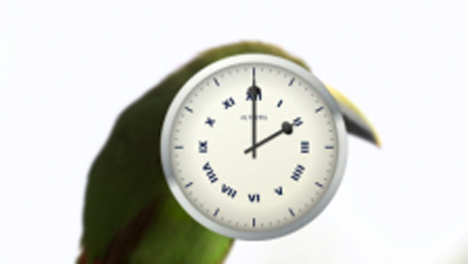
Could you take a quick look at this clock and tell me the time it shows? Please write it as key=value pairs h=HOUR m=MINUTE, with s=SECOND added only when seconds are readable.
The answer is h=2 m=0
